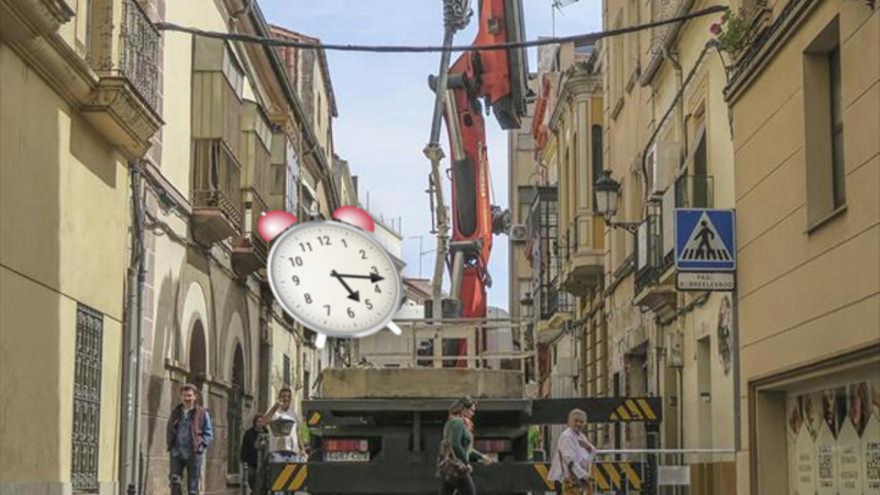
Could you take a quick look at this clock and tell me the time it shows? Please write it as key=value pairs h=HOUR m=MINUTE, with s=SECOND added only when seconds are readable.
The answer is h=5 m=17
